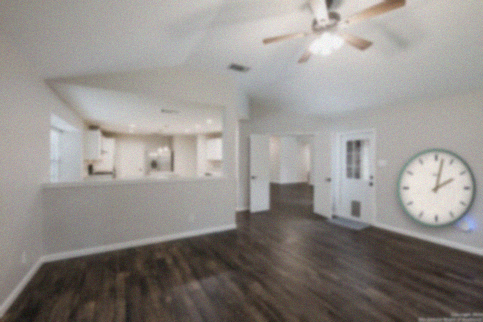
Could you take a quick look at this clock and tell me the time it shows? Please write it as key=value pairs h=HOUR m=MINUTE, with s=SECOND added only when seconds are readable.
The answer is h=2 m=2
